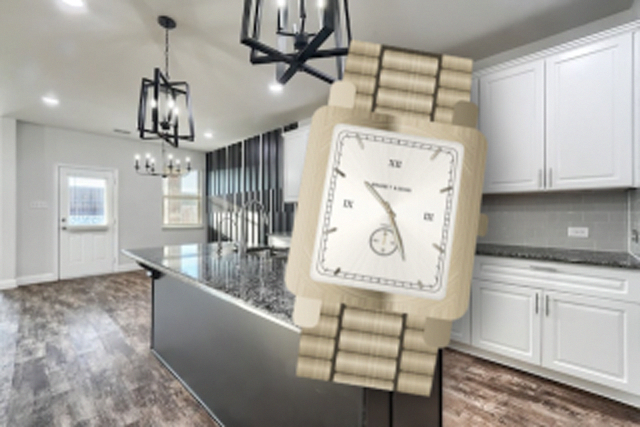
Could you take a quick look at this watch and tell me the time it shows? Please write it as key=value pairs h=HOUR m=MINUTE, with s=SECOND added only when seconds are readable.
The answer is h=10 m=26
